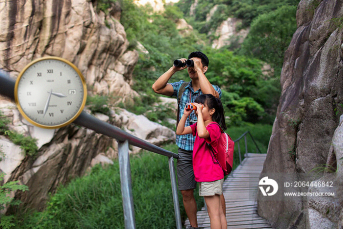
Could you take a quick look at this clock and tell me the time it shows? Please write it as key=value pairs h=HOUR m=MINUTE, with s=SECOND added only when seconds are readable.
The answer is h=3 m=33
